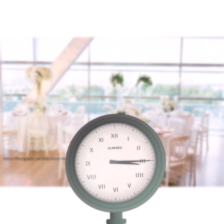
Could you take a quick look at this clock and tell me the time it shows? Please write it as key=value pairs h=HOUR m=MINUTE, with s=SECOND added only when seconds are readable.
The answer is h=3 m=15
